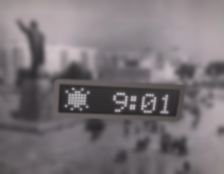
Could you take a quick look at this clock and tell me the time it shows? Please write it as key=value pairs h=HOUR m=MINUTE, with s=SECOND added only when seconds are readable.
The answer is h=9 m=1
